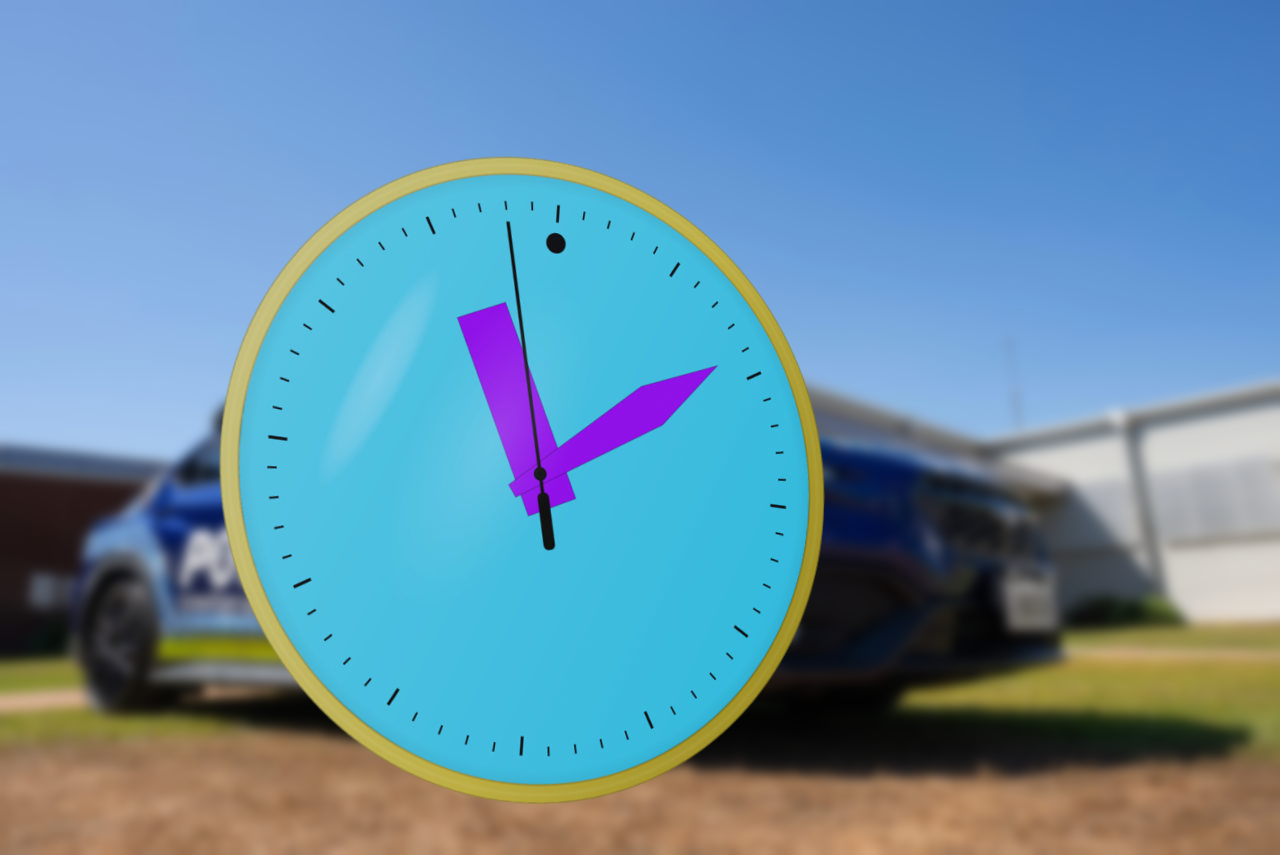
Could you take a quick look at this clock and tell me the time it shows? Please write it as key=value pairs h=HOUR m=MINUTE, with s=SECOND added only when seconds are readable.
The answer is h=11 m=8 s=58
